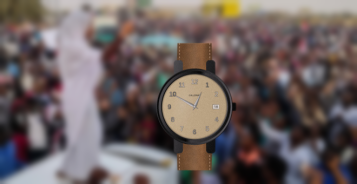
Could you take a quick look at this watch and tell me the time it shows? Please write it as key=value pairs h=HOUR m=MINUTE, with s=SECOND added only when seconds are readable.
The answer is h=12 m=50
